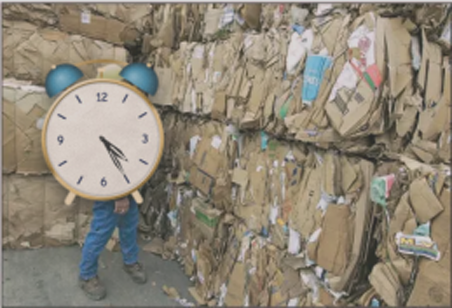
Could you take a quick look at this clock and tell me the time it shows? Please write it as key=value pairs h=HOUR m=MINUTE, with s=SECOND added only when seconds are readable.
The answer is h=4 m=25
